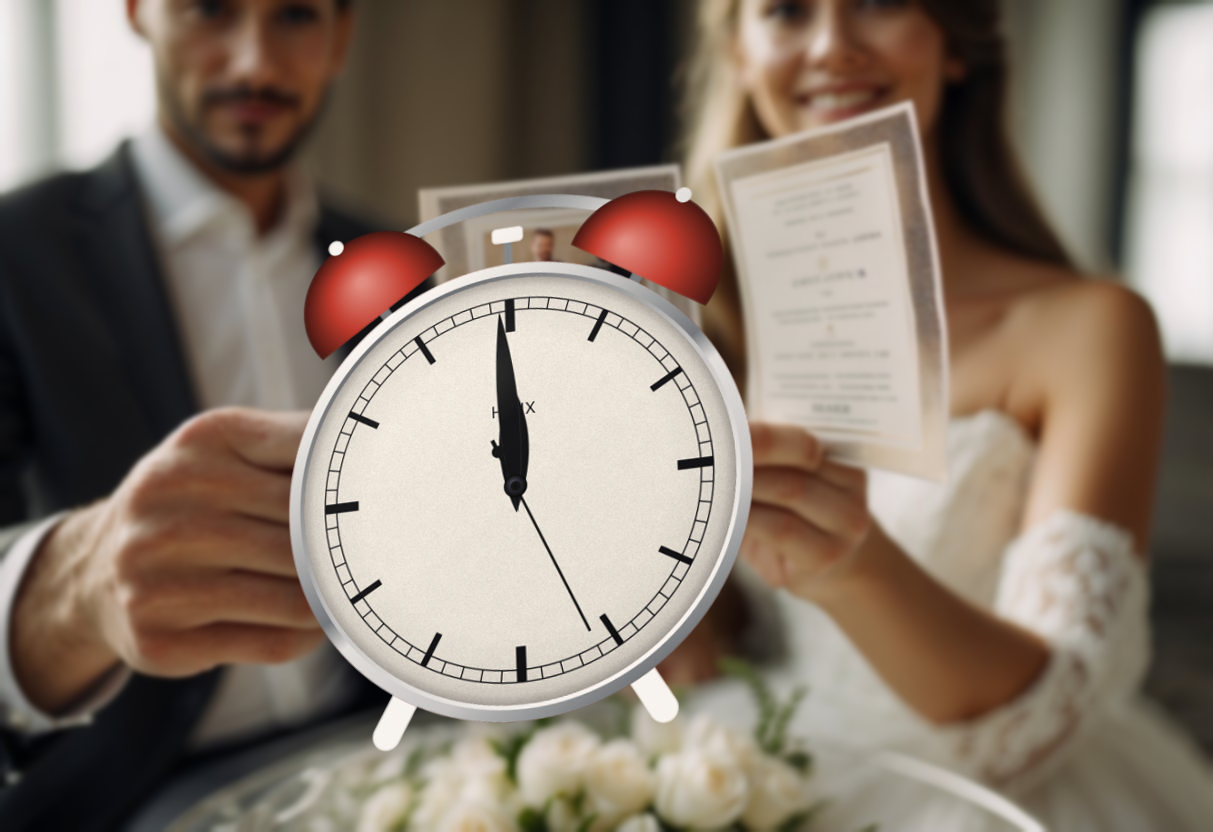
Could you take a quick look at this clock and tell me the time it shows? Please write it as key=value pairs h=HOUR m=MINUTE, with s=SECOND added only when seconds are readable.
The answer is h=11 m=59 s=26
